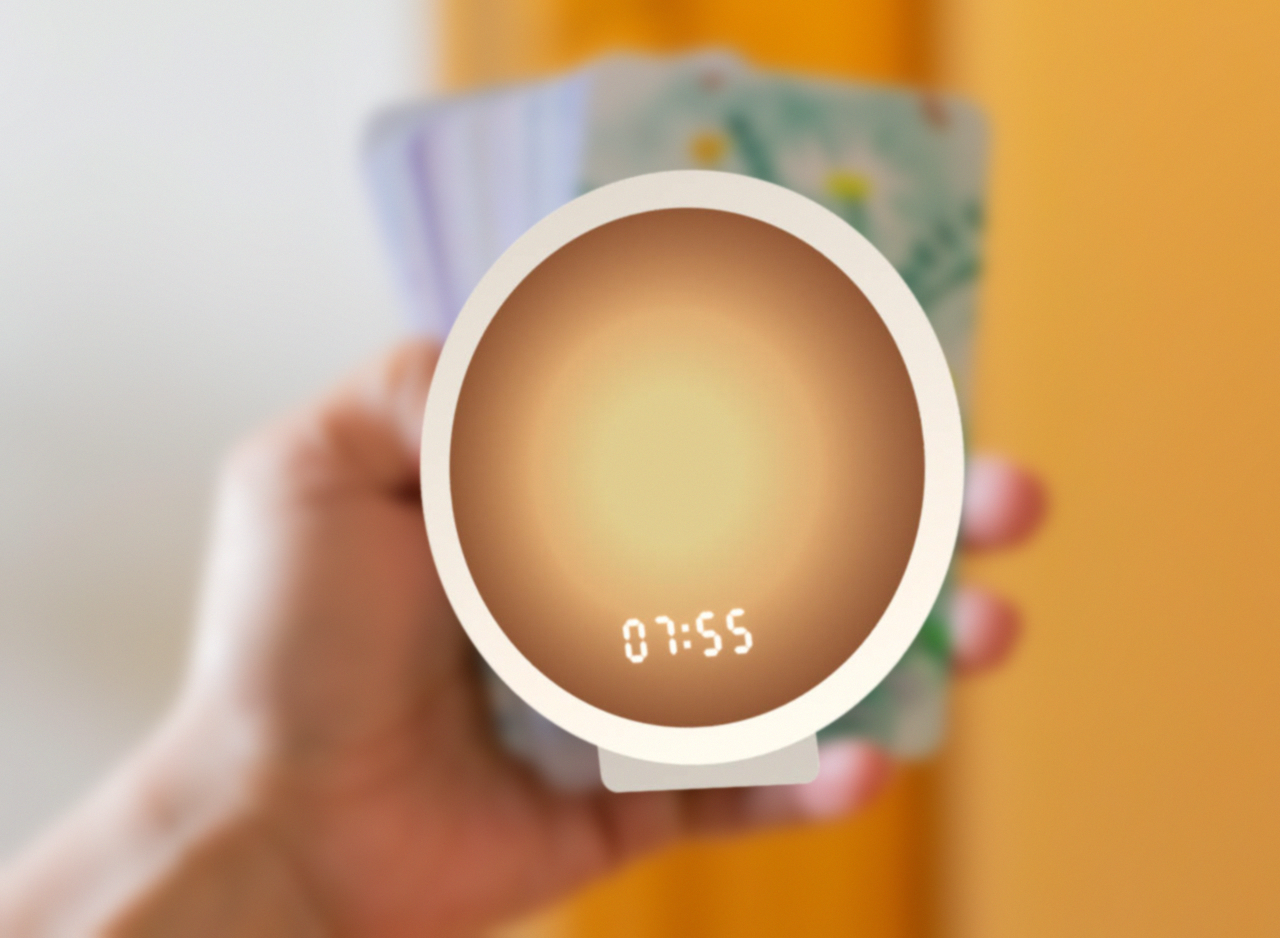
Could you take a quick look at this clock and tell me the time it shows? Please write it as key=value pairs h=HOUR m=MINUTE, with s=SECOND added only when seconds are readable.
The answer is h=7 m=55
